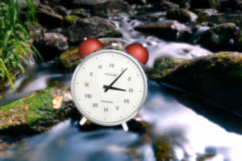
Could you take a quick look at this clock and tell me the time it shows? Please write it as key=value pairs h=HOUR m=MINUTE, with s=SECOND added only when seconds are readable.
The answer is h=3 m=6
